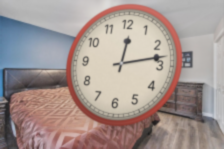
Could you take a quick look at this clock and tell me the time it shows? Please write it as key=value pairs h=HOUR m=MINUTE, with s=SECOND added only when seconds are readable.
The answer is h=12 m=13
